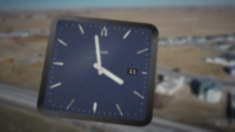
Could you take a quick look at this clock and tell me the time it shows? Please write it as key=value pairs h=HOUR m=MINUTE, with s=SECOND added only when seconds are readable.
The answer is h=3 m=58
